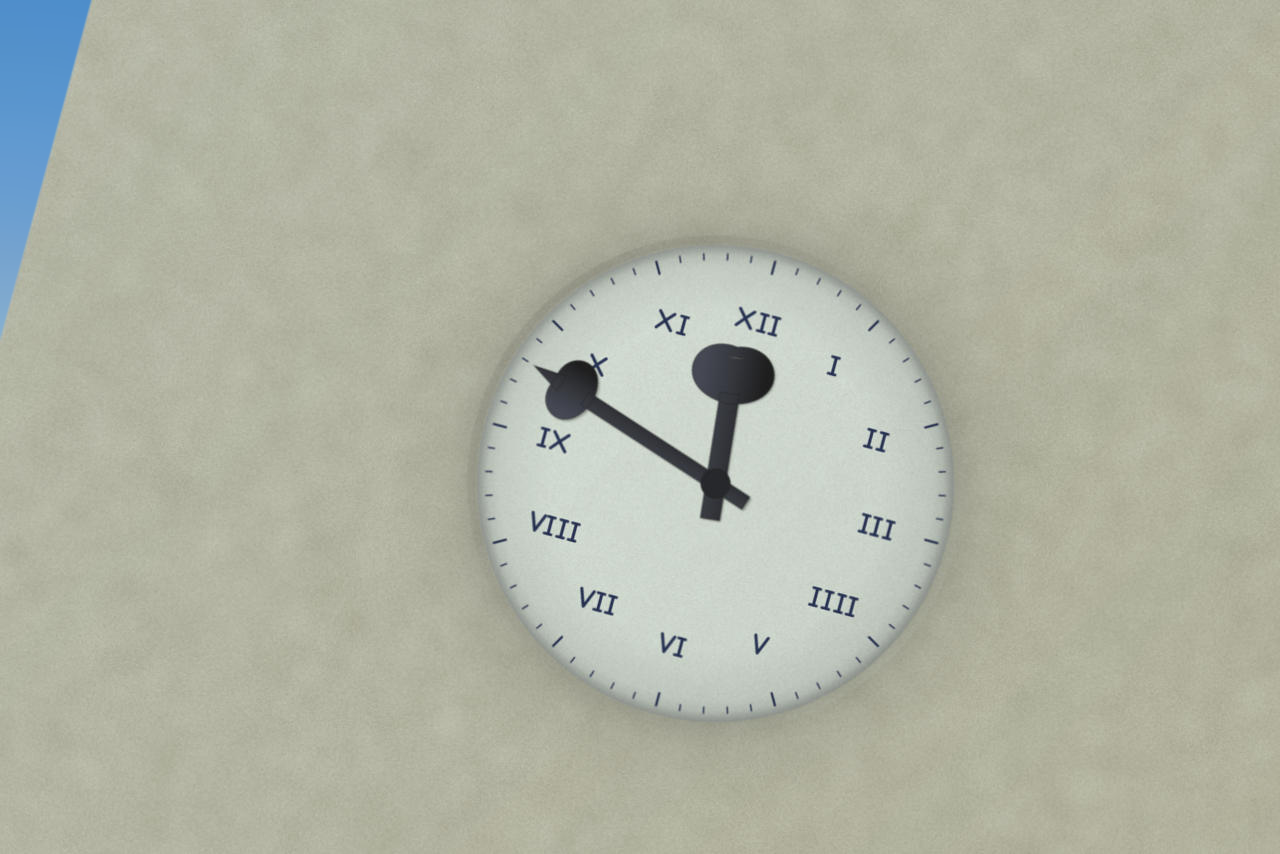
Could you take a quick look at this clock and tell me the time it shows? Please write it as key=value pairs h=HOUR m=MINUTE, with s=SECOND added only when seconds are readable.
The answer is h=11 m=48
